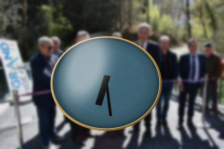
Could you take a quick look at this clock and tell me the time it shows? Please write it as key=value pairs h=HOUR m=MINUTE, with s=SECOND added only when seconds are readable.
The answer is h=6 m=29
